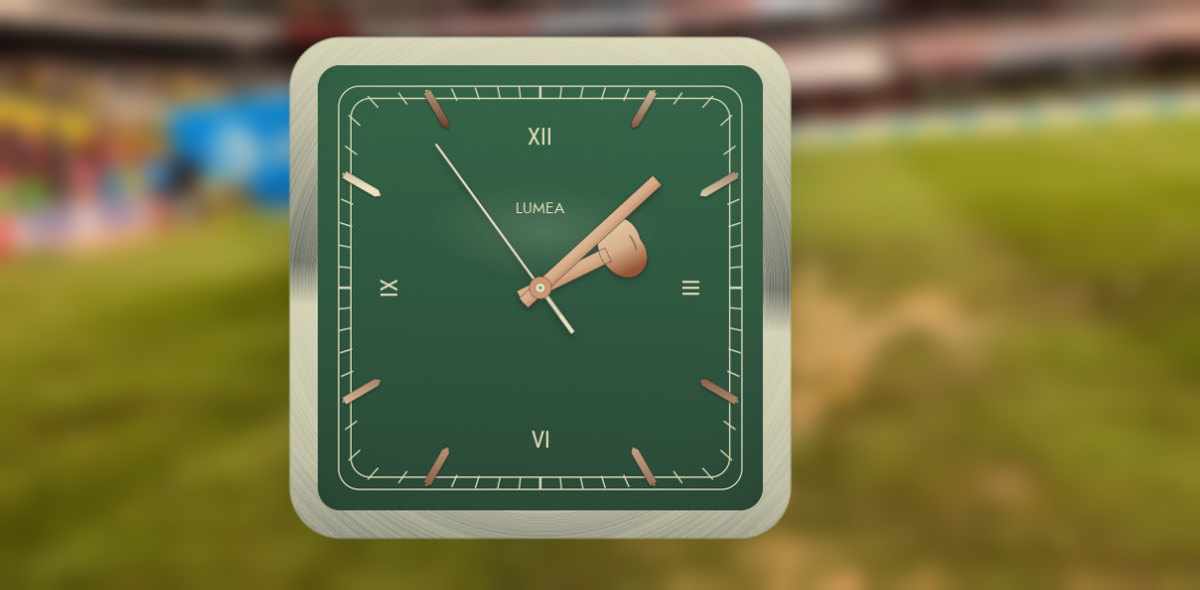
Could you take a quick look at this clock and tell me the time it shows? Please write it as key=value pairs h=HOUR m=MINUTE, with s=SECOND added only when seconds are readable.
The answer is h=2 m=7 s=54
